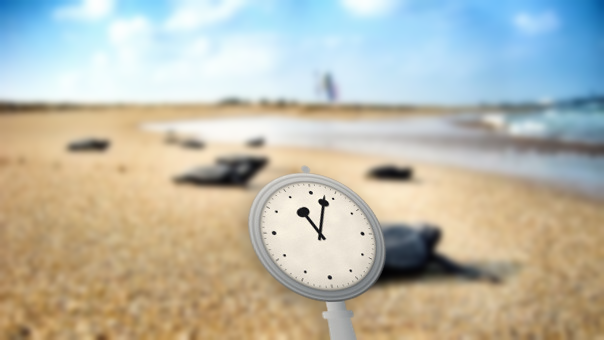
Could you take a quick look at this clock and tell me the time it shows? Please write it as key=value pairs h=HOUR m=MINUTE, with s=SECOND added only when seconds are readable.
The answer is h=11 m=3
